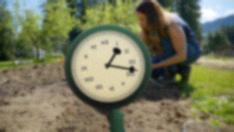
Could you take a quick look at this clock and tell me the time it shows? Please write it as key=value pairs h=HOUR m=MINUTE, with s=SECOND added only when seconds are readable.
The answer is h=1 m=18
